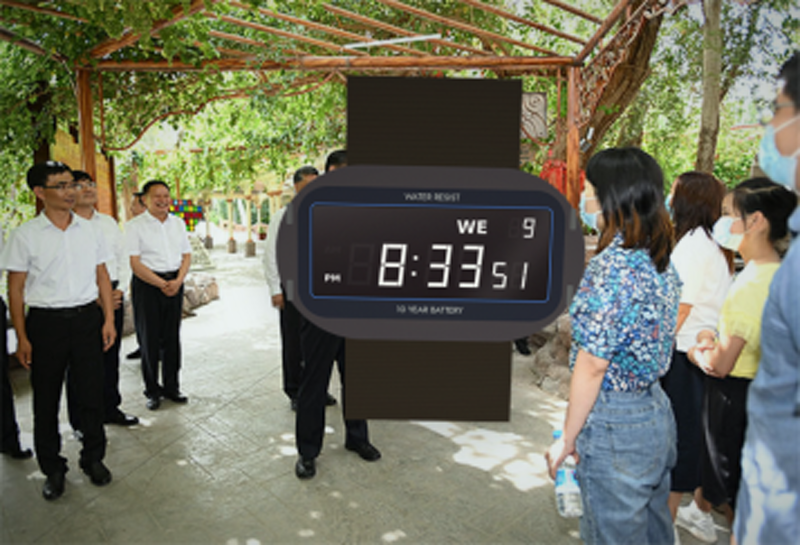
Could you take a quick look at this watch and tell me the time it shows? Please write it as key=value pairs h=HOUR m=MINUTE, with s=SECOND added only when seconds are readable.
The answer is h=8 m=33 s=51
